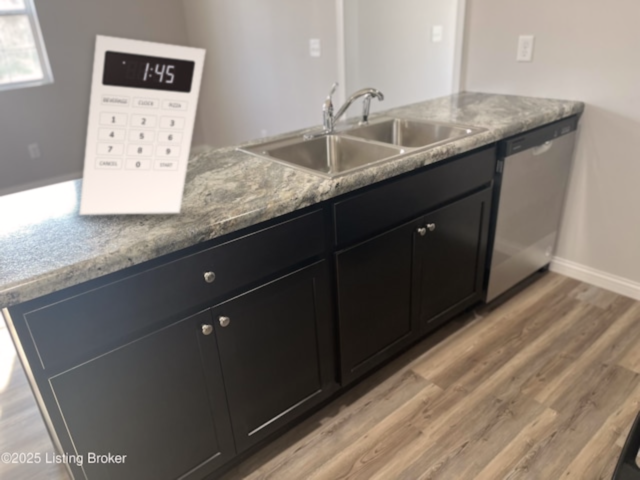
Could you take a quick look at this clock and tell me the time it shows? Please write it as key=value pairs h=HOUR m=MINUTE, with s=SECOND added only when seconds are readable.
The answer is h=1 m=45
